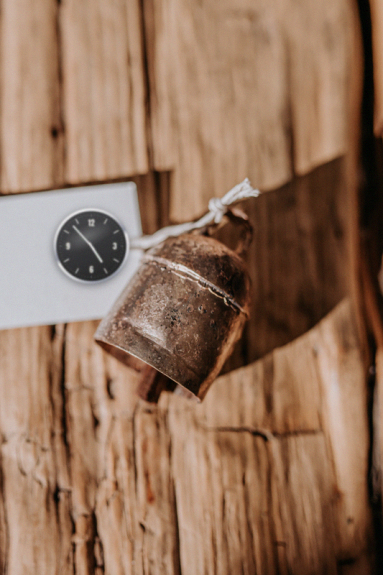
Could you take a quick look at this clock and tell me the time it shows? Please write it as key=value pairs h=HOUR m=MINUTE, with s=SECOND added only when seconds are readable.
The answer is h=4 m=53
